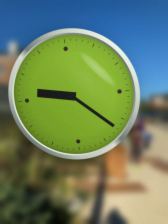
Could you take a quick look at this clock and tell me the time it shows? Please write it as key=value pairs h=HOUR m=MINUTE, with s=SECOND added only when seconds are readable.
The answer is h=9 m=22
